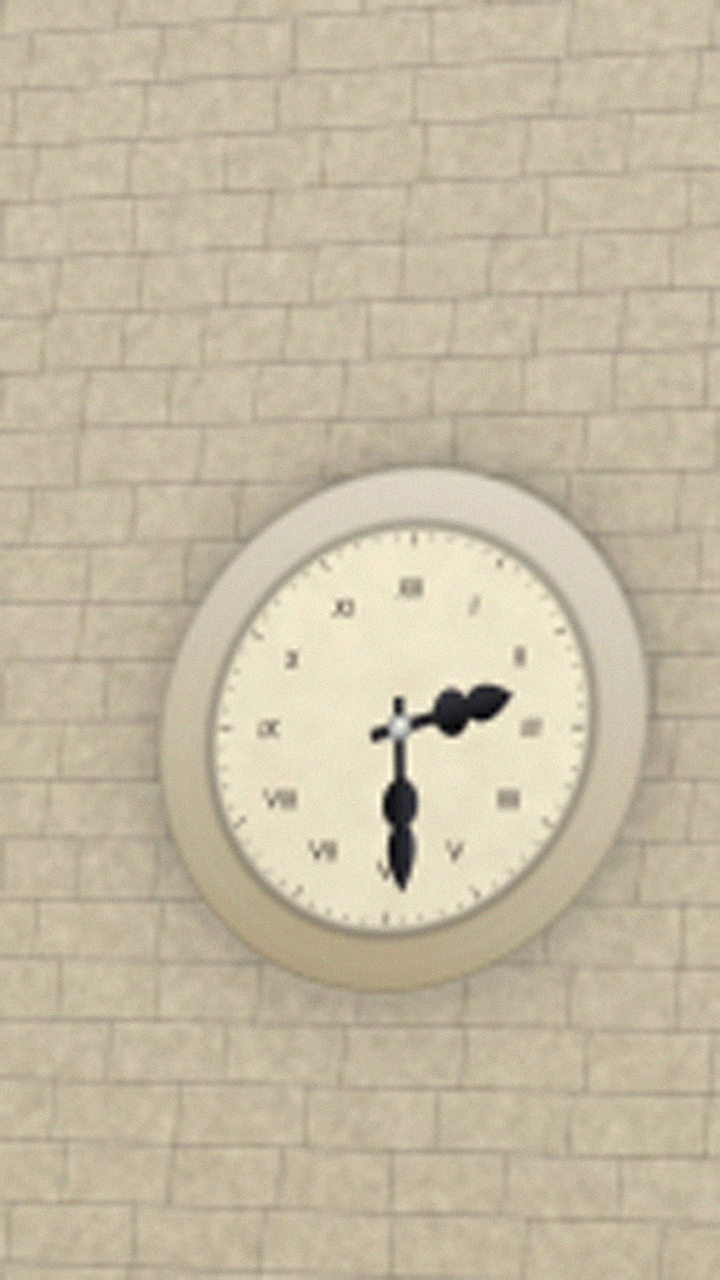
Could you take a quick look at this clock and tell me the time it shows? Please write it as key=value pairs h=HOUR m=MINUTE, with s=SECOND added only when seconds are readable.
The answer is h=2 m=29
